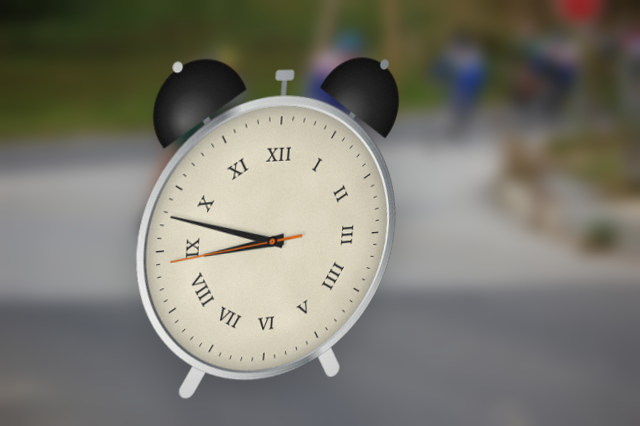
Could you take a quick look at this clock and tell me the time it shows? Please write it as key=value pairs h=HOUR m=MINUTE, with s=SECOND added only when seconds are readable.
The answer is h=8 m=47 s=44
